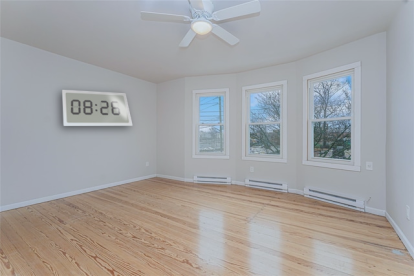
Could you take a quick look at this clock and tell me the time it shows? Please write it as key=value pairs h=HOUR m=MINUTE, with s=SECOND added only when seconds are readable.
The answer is h=8 m=26
